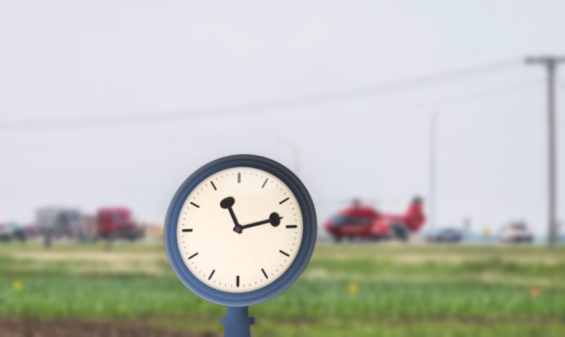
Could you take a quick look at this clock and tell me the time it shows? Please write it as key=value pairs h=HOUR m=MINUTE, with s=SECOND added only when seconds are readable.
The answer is h=11 m=13
